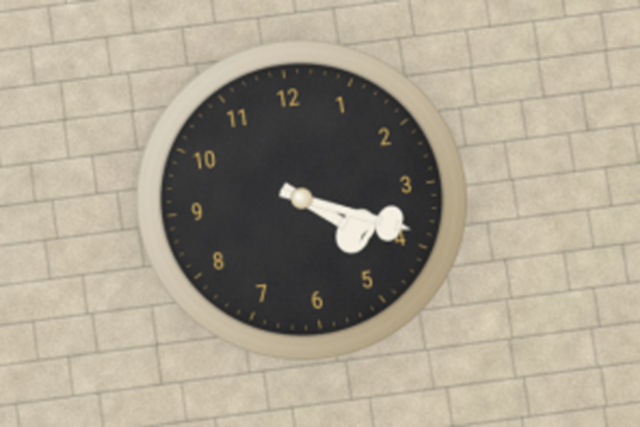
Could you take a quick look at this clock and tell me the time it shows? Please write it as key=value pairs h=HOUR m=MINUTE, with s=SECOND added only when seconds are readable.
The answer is h=4 m=19
